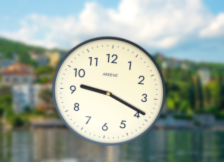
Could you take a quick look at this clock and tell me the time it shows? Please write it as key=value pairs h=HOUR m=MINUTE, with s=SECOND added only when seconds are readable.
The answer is h=9 m=19
